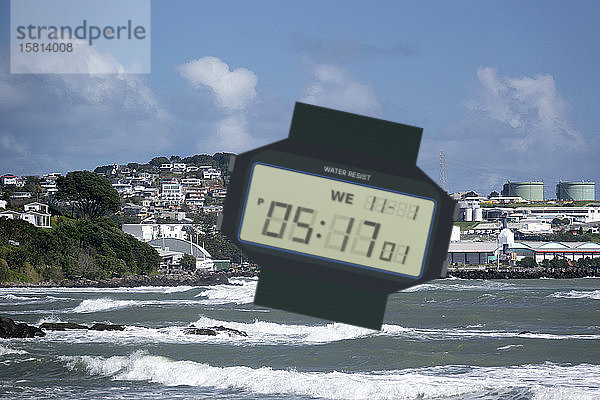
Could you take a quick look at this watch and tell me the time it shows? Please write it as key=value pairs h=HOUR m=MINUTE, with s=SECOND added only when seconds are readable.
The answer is h=5 m=17 s=1
